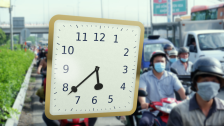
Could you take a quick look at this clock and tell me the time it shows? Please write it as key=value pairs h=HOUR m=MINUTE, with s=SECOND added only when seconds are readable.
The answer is h=5 m=38
